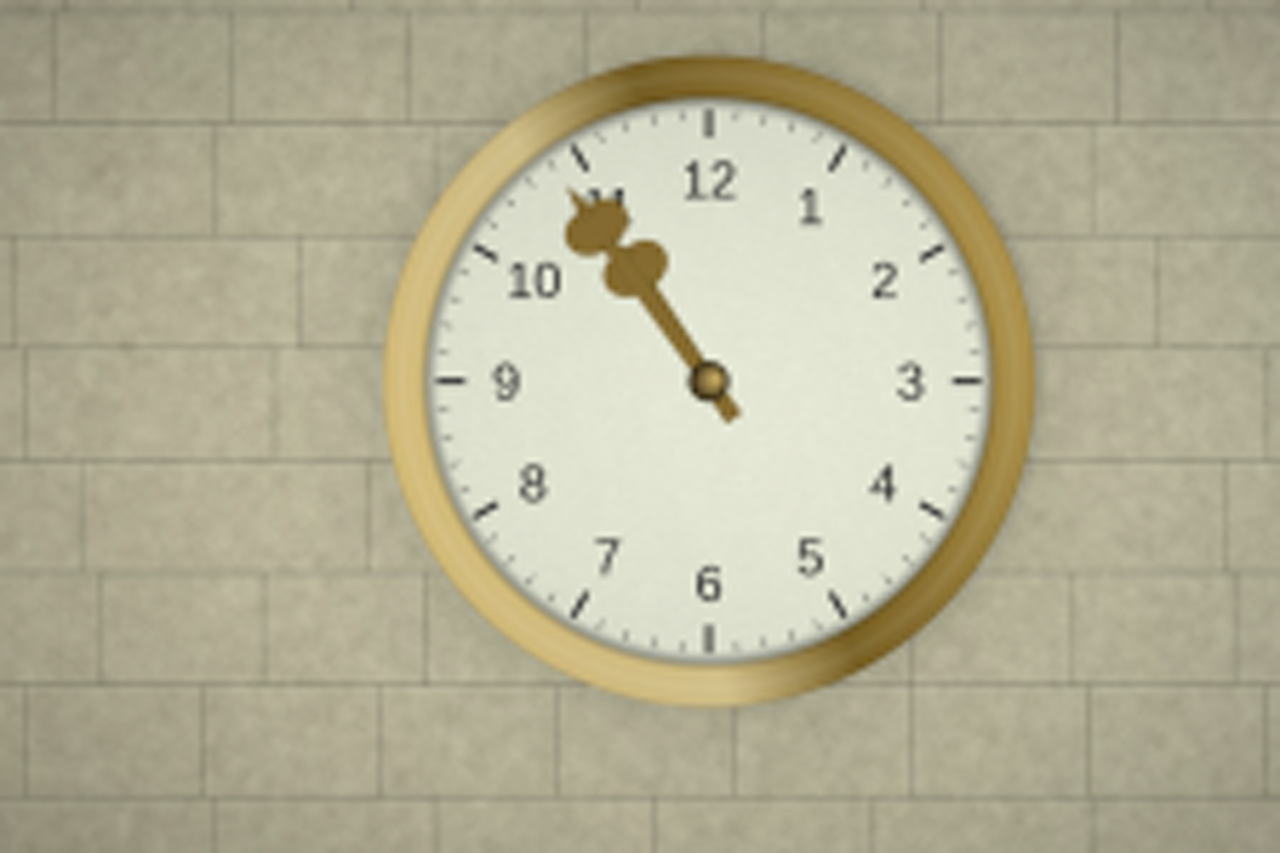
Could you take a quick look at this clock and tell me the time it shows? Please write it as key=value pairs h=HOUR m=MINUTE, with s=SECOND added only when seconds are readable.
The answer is h=10 m=54
